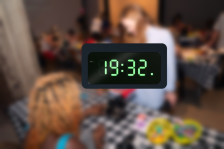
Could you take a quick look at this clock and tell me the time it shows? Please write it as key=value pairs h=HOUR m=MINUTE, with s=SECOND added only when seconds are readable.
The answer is h=19 m=32
